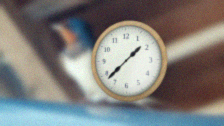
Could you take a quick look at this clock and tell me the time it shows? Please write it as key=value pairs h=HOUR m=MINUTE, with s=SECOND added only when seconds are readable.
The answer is h=1 m=38
